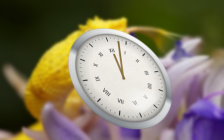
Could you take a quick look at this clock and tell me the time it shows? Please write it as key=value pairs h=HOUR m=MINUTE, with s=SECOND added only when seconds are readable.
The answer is h=12 m=3
